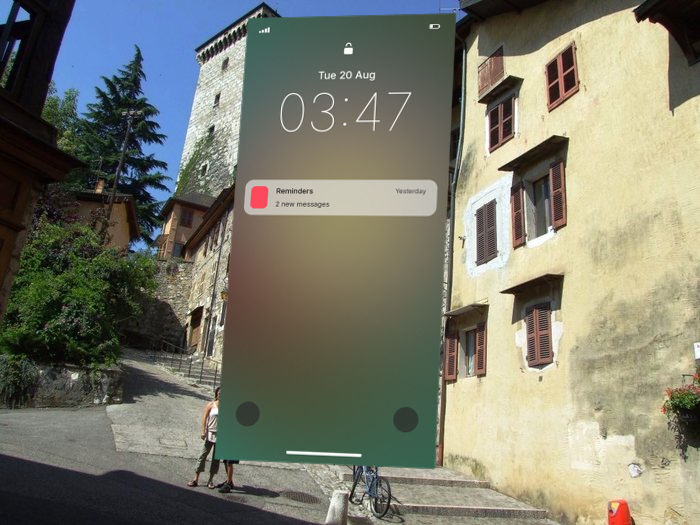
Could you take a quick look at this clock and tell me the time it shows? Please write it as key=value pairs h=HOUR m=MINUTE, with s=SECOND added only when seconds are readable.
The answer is h=3 m=47
